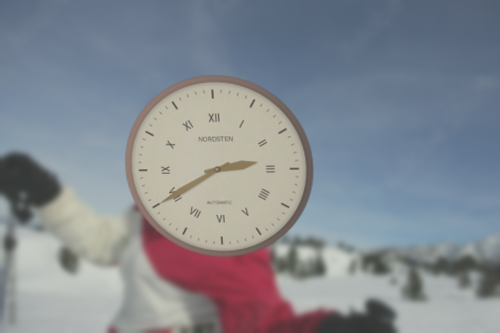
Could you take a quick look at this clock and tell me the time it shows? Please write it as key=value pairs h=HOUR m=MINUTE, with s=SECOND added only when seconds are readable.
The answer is h=2 m=40
